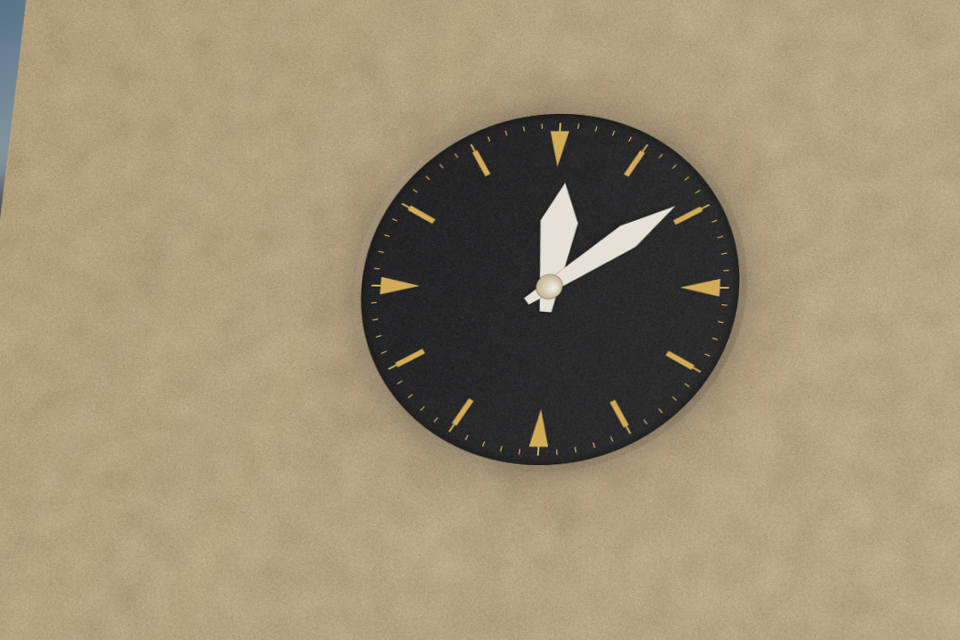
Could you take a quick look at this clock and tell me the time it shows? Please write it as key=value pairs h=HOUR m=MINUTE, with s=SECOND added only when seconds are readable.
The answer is h=12 m=9
